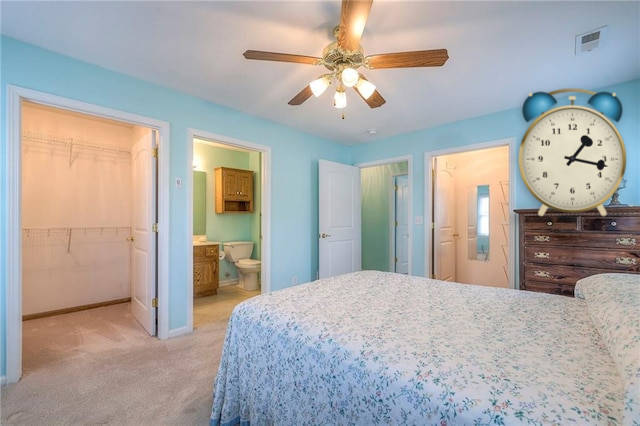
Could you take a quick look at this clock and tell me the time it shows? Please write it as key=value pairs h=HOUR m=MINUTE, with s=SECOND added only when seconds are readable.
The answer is h=1 m=17
